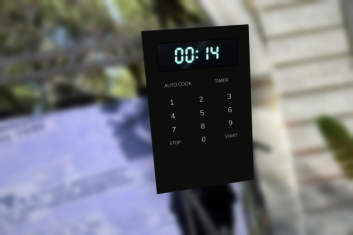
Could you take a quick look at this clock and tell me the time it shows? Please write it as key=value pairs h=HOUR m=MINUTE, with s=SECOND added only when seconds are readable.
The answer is h=0 m=14
